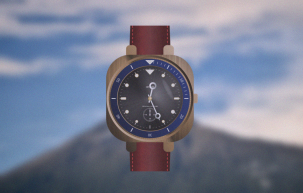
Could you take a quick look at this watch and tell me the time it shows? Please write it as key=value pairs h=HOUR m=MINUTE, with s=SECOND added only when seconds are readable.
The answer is h=12 m=26
